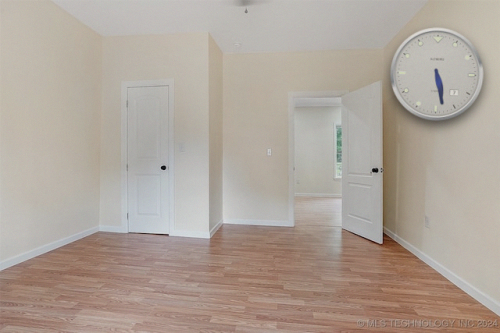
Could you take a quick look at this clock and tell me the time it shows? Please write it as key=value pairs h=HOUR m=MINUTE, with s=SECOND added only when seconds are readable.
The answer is h=5 m=28
